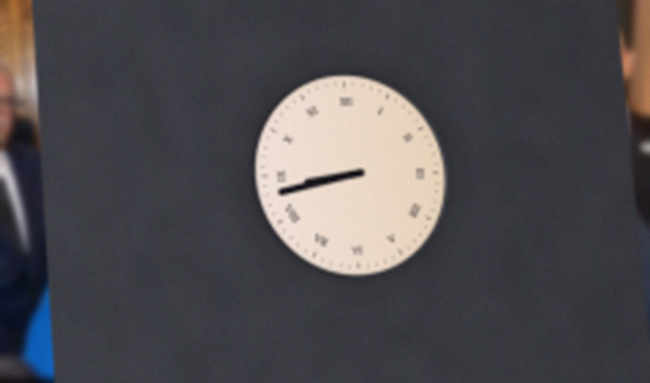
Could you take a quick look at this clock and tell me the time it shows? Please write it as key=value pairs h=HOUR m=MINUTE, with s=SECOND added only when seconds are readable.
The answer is h=8 m=43
